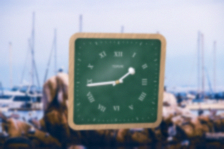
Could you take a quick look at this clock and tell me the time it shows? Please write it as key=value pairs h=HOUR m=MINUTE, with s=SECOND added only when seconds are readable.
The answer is h=1 m=44
